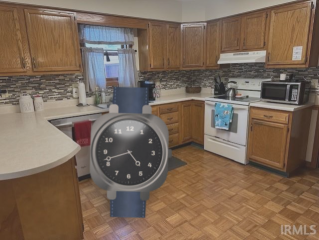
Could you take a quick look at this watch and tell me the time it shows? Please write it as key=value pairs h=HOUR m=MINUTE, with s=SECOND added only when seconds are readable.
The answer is h=4 m=42
